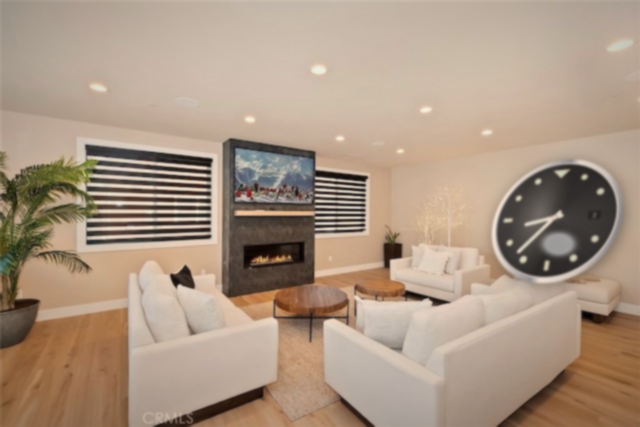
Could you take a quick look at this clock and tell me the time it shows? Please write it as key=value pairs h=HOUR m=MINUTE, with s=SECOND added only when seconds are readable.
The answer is h=8 m=37
